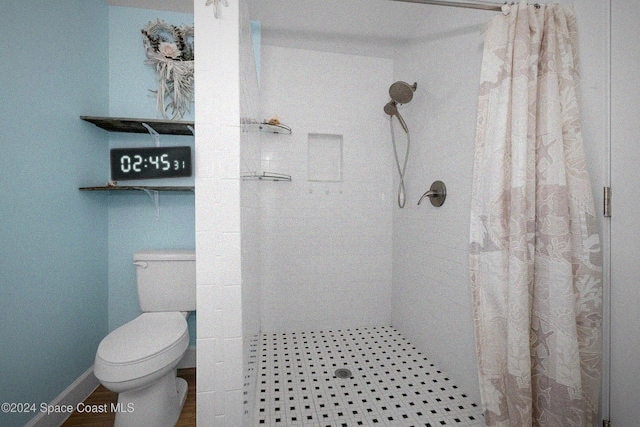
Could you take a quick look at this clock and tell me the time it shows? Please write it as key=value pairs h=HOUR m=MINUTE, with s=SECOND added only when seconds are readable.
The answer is h=2 m=45
